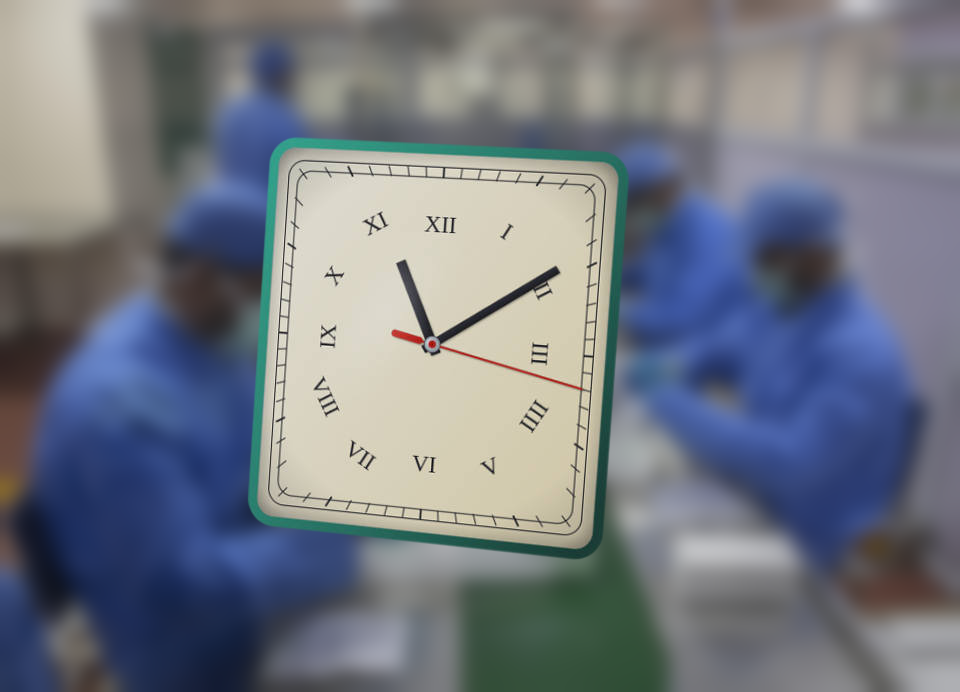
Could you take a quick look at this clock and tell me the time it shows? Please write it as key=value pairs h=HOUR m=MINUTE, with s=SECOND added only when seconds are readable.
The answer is h=11 m=9 s=17
